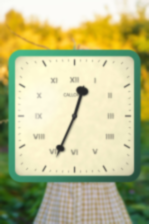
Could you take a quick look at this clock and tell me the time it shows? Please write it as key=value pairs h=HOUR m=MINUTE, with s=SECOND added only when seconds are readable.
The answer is h=12 m=34
